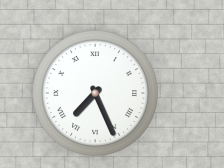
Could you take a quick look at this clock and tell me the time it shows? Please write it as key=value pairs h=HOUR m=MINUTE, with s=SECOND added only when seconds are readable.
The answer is h=7 m=26
